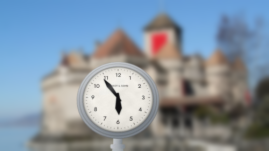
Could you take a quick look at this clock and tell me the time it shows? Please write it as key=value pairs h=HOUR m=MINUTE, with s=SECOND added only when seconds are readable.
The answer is h=5 m=54
